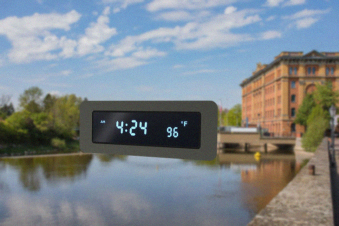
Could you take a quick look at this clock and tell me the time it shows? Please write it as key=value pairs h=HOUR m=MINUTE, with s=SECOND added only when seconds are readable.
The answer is h=4 m=24
